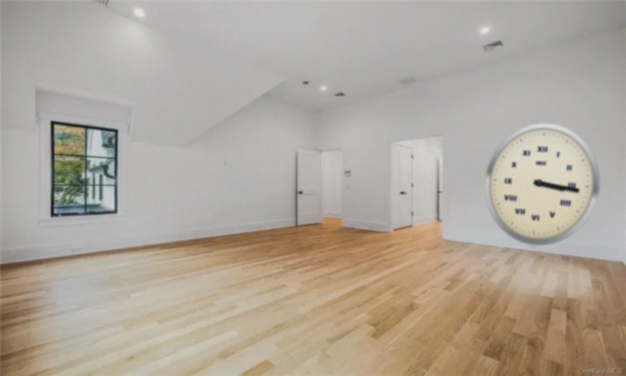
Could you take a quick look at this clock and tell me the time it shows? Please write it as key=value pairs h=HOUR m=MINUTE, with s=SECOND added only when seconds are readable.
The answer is h=3 m=16
